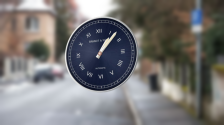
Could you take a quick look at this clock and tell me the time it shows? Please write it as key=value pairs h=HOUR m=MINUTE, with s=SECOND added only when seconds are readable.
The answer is h=1 m=7
